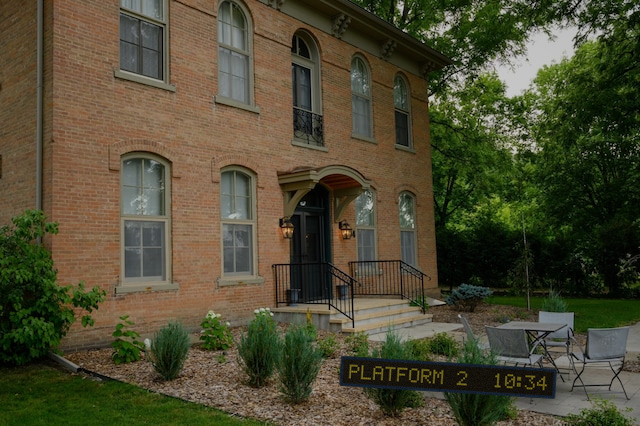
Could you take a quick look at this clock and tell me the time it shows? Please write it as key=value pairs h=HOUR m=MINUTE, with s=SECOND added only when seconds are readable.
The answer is h=10 m=34
